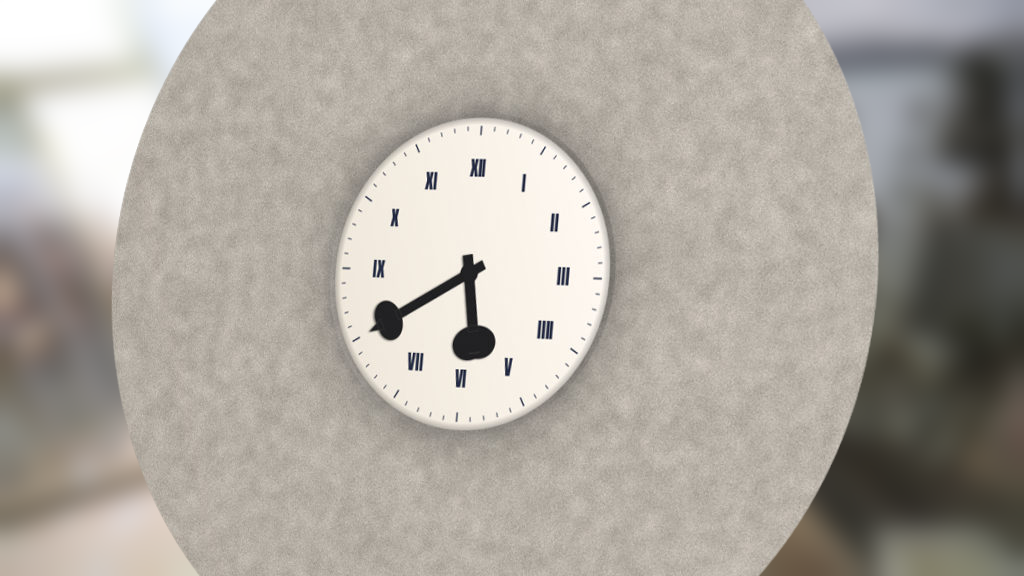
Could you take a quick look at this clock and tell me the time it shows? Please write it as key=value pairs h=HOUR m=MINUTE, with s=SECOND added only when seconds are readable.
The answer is h=5 m=40
